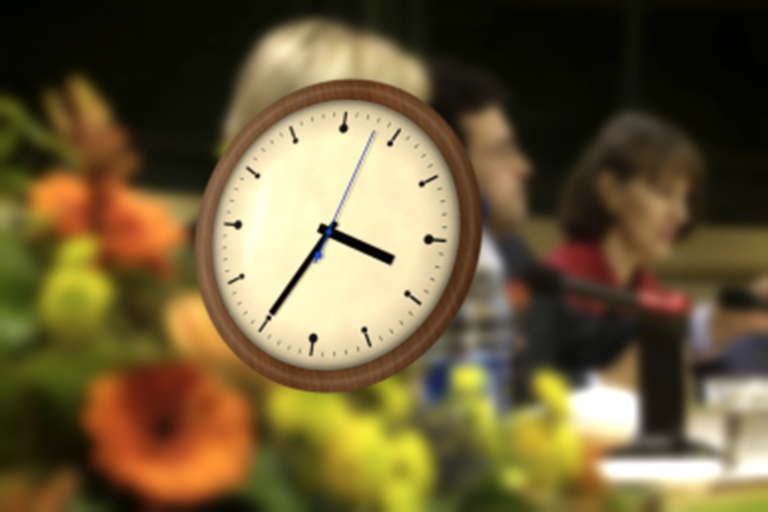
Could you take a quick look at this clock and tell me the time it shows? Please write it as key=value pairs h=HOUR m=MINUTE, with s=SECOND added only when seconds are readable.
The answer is h=3 m=35 s=3
